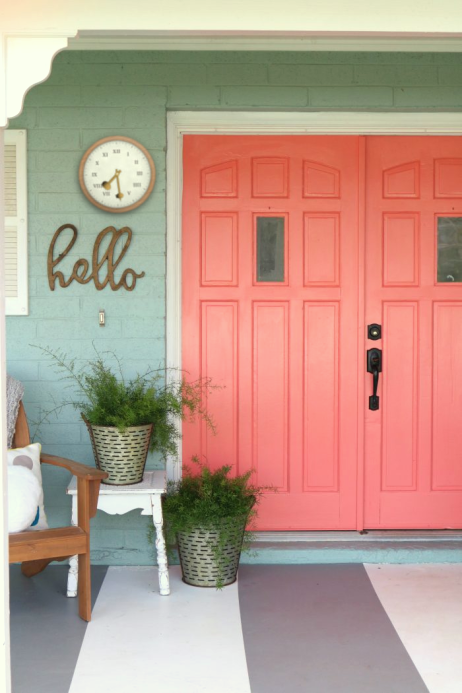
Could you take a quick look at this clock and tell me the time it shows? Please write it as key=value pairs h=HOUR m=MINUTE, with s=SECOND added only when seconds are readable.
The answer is h=7 m=29
